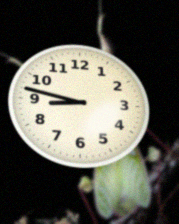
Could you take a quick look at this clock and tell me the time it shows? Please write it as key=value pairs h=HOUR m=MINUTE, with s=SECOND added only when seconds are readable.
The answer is h=8 m=47
